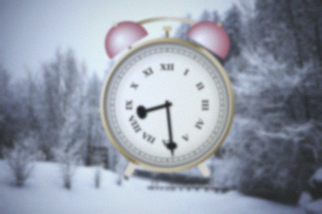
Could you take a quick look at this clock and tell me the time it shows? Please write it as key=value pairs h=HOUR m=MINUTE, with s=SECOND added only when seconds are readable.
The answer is h=8 m=29
